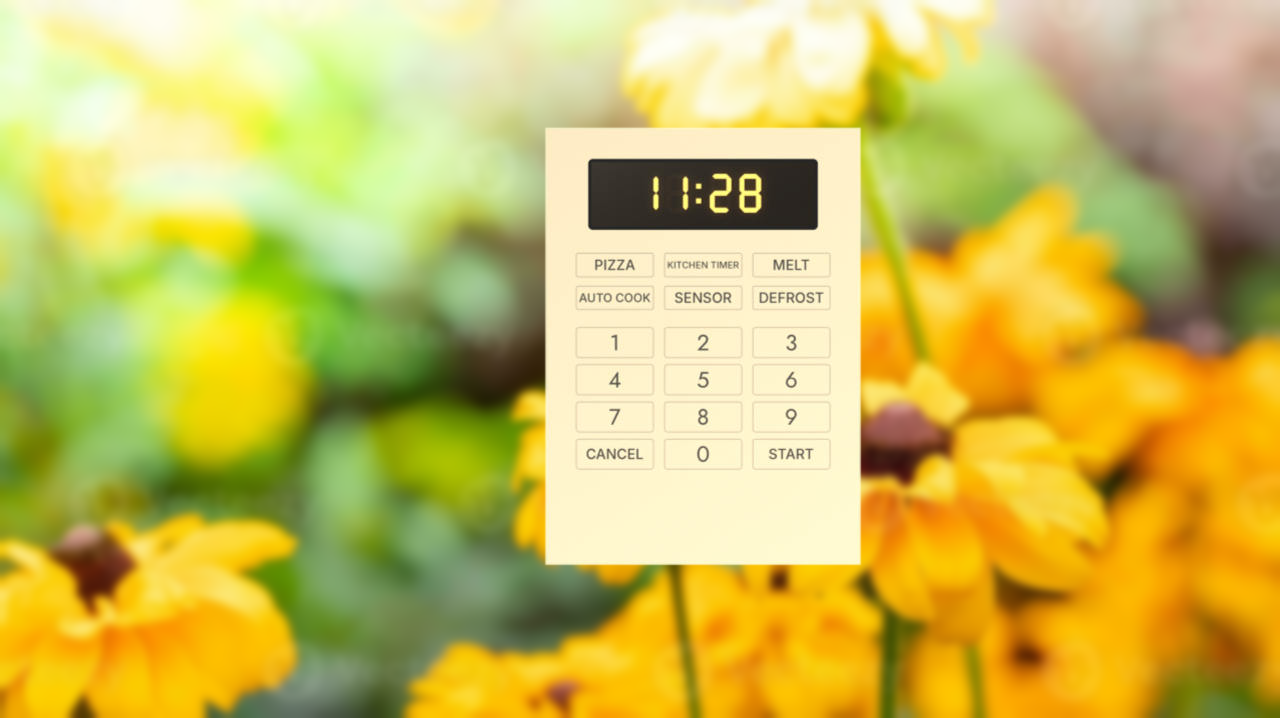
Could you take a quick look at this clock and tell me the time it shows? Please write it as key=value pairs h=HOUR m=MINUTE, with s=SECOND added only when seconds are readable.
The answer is h=11 m=28
